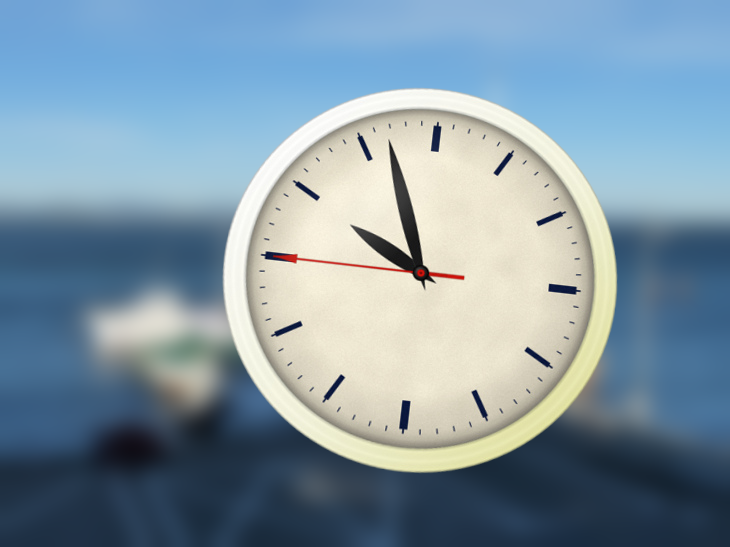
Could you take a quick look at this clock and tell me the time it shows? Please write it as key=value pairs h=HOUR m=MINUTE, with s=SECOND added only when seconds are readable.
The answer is h=9 m=56 s=45
